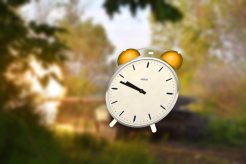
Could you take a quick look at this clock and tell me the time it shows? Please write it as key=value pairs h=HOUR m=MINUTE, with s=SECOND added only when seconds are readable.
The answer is h=9 m=48
